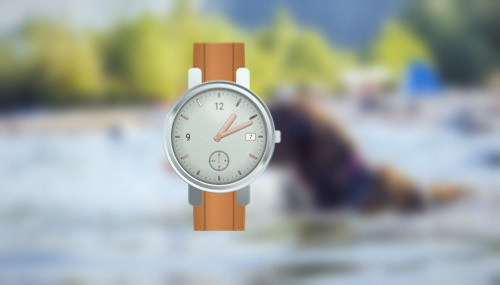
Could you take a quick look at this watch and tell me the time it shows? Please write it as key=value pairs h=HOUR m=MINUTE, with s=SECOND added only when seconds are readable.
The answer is h=1 m=11
